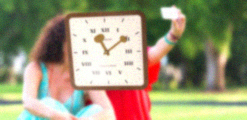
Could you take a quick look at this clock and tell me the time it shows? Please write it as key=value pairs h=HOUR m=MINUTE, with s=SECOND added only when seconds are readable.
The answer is h=11 m=9
